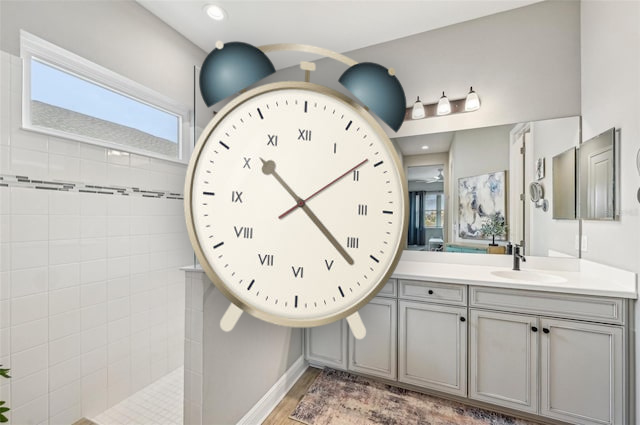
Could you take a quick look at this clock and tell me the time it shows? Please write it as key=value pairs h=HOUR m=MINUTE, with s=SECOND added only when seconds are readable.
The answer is h=10 m=22 s=9
